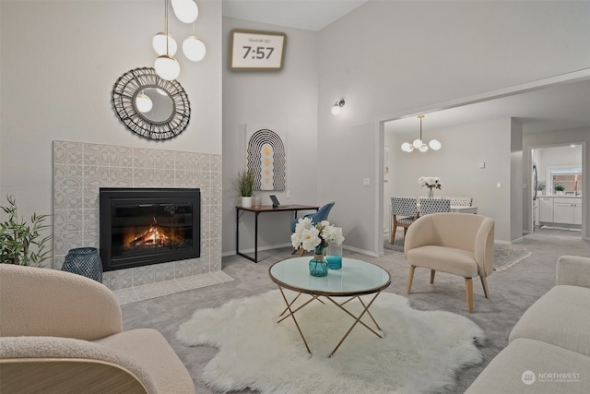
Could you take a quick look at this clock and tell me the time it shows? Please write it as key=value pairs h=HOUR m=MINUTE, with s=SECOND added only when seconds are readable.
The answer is h=7 m=57
